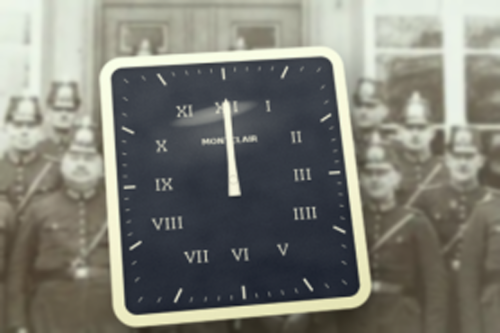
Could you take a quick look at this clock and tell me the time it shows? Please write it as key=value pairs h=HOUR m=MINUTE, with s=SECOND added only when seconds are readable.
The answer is h=12 m=0
